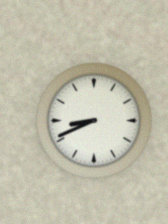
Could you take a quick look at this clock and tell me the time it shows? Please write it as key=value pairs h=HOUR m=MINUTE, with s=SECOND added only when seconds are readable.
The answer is h=8 m=41
